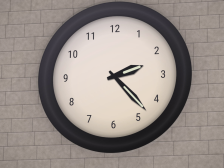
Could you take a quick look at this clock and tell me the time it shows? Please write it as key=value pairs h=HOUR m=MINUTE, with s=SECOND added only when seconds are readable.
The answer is h=2 m=23
